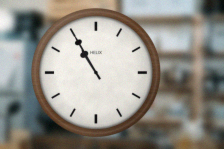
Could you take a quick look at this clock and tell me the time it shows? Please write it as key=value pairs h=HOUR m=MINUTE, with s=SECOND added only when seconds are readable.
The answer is h=10 m=55
